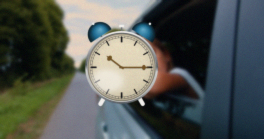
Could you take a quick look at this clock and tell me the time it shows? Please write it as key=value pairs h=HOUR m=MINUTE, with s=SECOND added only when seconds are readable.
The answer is h=10 m=15
